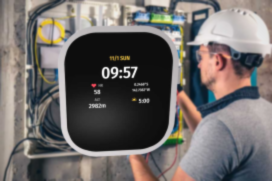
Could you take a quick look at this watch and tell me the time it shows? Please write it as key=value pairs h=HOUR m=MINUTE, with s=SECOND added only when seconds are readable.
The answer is h=9 m=57
